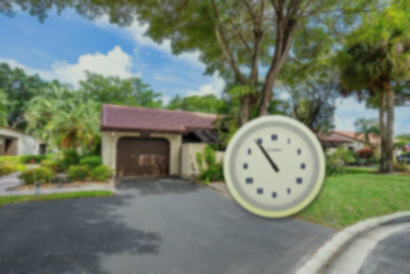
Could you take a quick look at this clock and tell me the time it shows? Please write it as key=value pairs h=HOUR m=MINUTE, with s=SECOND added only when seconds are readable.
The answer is h=10 m=54
